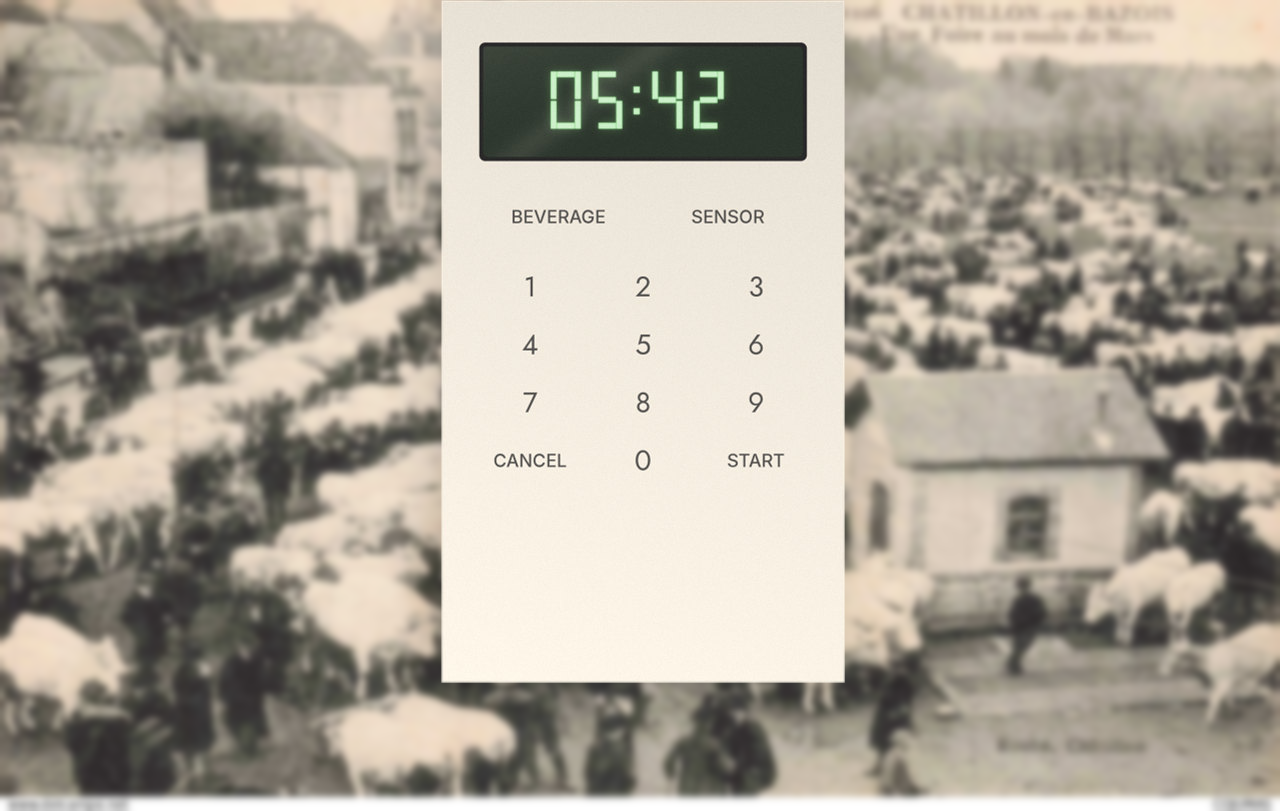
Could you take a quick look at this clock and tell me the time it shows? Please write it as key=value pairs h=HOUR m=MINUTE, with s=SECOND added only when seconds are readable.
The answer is h=5 m=42
